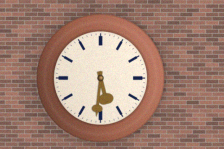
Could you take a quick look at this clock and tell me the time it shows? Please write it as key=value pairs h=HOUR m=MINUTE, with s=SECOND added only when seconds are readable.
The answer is h=5 m=31
